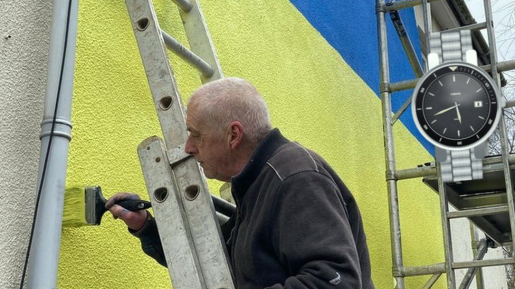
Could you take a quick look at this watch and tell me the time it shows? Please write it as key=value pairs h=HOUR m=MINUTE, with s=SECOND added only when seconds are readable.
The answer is h=5 m=42
